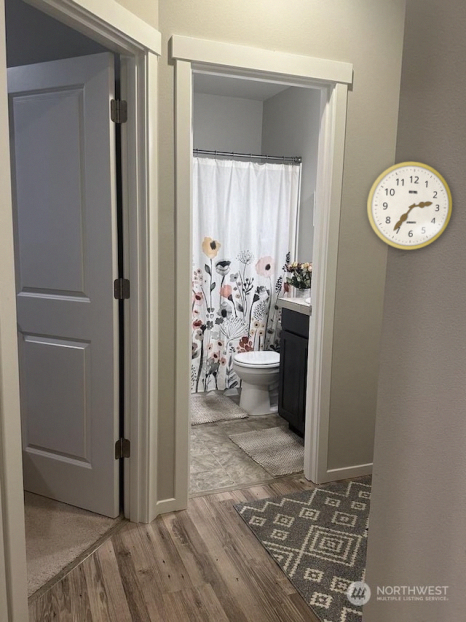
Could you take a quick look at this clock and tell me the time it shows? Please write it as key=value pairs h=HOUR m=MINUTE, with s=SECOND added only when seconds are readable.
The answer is h=2 m=36
